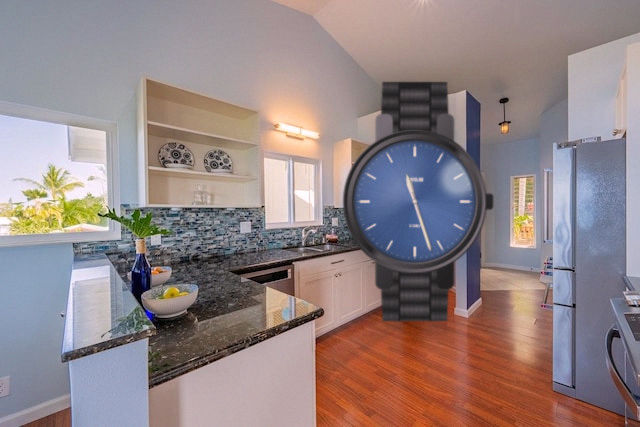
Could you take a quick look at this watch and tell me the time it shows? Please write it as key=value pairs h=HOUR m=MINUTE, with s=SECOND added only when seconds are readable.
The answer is h=11 m=27
